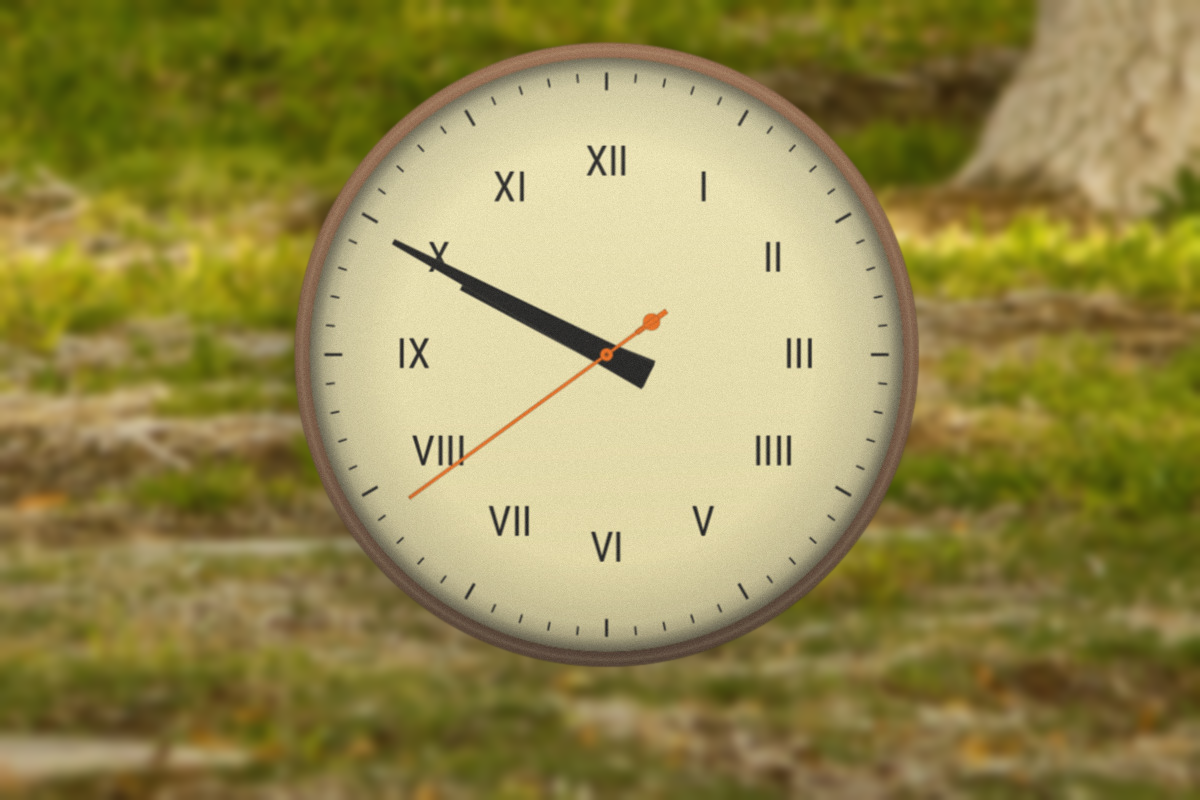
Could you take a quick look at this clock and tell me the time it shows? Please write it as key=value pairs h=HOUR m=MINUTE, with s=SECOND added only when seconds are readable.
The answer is h=9 m=49 s=39
